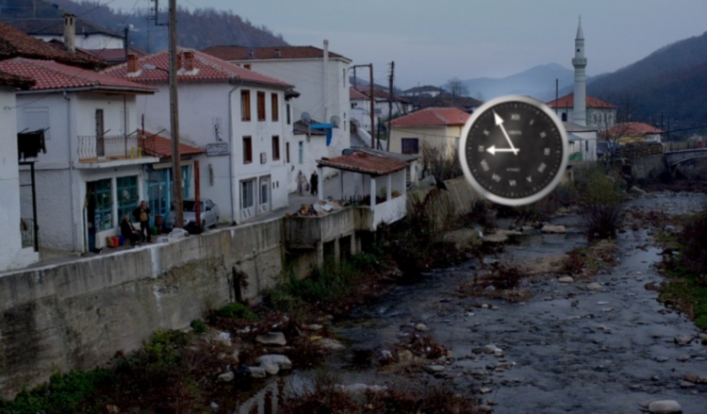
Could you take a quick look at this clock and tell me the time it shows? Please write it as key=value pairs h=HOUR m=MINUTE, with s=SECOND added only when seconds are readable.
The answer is h=8 m=55
